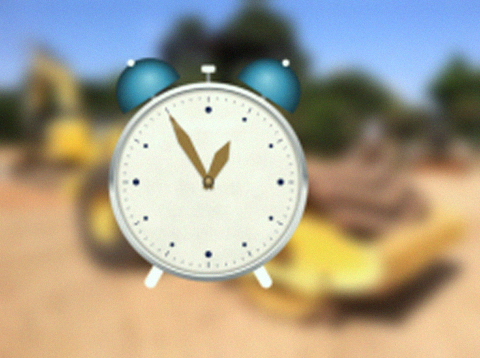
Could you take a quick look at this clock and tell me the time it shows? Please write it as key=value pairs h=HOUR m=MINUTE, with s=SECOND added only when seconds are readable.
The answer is h=12 m=55
